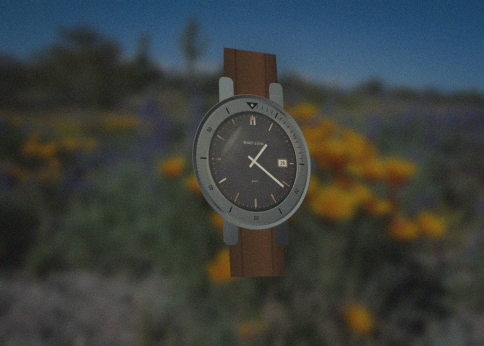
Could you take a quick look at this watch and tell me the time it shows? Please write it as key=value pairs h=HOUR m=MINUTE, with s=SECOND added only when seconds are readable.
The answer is h=1 m=21
